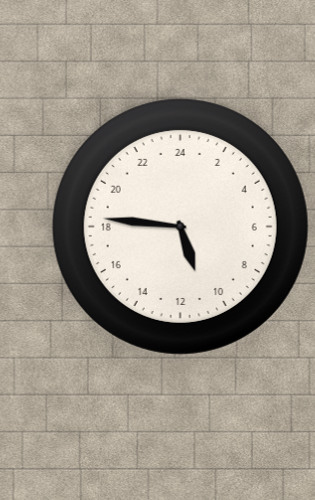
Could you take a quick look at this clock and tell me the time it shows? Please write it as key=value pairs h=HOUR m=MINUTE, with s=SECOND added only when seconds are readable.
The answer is h=10 m=46
